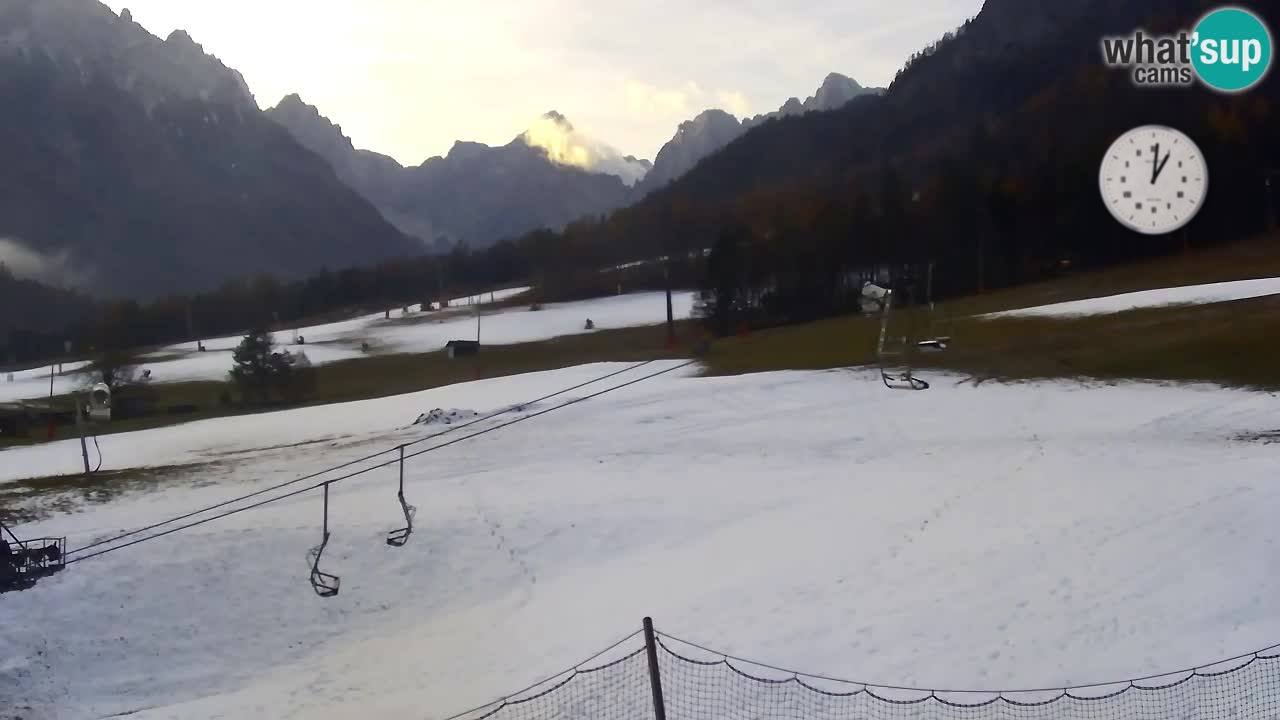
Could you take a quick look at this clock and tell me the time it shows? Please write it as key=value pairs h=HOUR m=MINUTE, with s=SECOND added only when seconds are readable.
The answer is h=1 m=1
